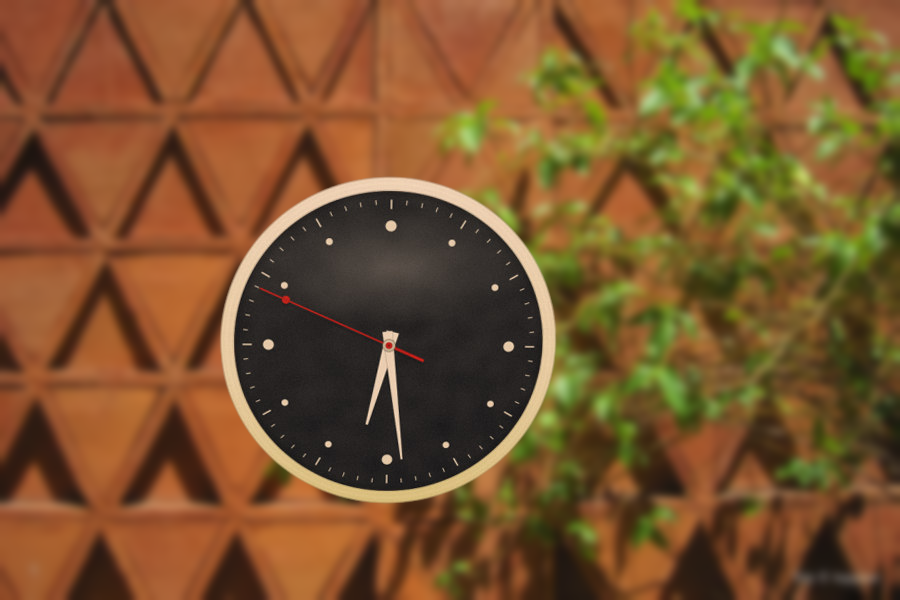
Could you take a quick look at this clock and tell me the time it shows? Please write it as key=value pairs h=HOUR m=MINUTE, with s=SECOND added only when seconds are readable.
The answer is h=6 m=28 s=49
